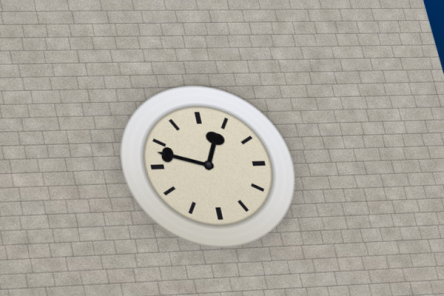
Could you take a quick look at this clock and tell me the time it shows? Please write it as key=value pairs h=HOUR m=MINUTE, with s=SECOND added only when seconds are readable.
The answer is h=12 m=48
